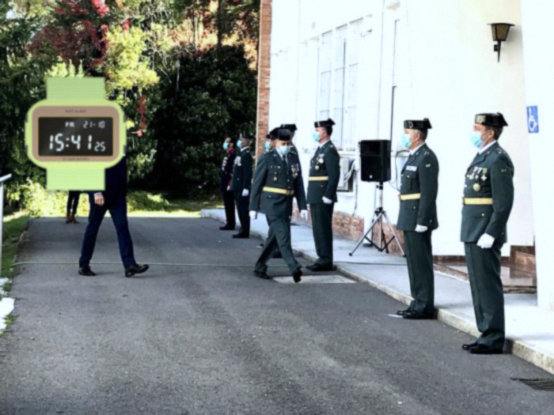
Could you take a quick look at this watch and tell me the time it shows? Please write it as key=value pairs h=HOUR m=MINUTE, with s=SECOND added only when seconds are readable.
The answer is h=15 m=41
